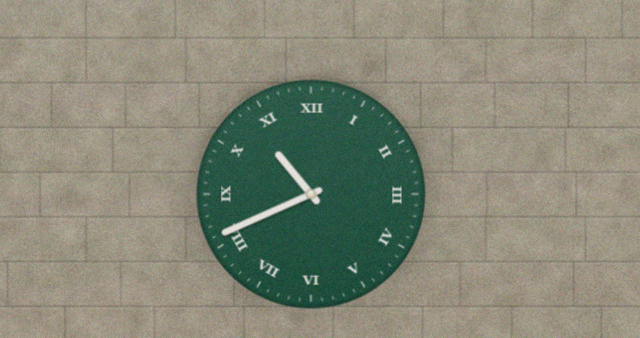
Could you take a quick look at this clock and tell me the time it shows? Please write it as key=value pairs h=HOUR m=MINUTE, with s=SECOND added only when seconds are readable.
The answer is h=10 m=41
